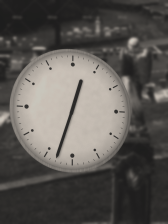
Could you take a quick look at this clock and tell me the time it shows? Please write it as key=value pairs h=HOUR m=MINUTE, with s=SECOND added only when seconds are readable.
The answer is h=12 m=33
